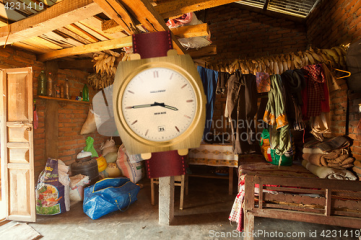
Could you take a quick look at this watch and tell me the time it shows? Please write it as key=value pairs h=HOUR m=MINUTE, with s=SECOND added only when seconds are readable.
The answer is h=3 m=45
